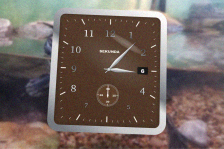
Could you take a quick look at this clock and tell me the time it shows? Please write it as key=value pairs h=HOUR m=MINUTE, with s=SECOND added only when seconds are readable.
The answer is h=3 m=7
